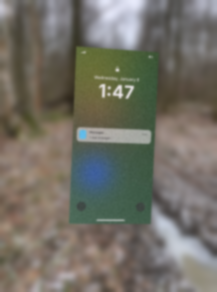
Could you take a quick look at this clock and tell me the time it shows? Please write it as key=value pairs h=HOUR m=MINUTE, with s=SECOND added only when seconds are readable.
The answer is h=1 m=47
